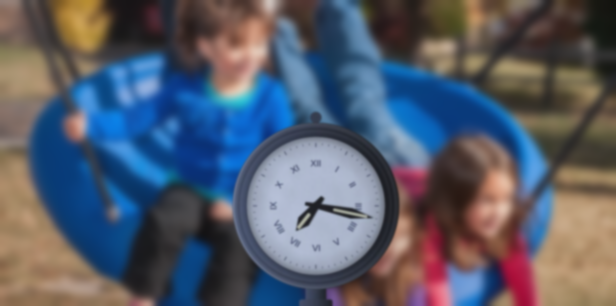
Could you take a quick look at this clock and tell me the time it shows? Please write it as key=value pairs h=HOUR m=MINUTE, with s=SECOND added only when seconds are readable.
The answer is h=7 m=17
